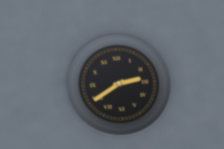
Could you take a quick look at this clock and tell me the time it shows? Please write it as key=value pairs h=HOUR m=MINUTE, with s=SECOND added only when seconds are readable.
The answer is h=2 m=40
